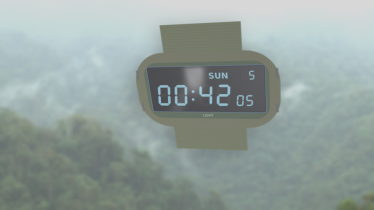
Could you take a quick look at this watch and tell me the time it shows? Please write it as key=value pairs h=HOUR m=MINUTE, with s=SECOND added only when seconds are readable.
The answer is h=0 m=42 s=5
